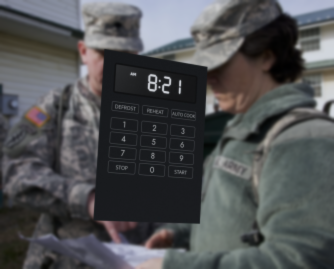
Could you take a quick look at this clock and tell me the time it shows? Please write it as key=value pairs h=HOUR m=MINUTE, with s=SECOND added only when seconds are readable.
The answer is h=8 m=21
